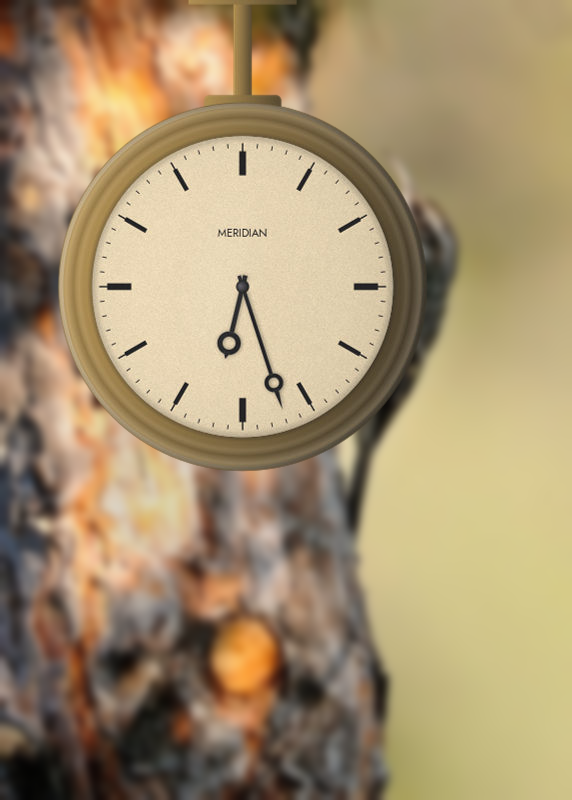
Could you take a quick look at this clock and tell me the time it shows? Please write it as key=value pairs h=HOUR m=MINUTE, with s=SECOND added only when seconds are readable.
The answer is h=6 m=27
